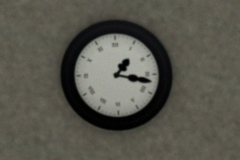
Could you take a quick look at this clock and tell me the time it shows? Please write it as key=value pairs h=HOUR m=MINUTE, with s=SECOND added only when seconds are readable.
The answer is h=1 m=17
